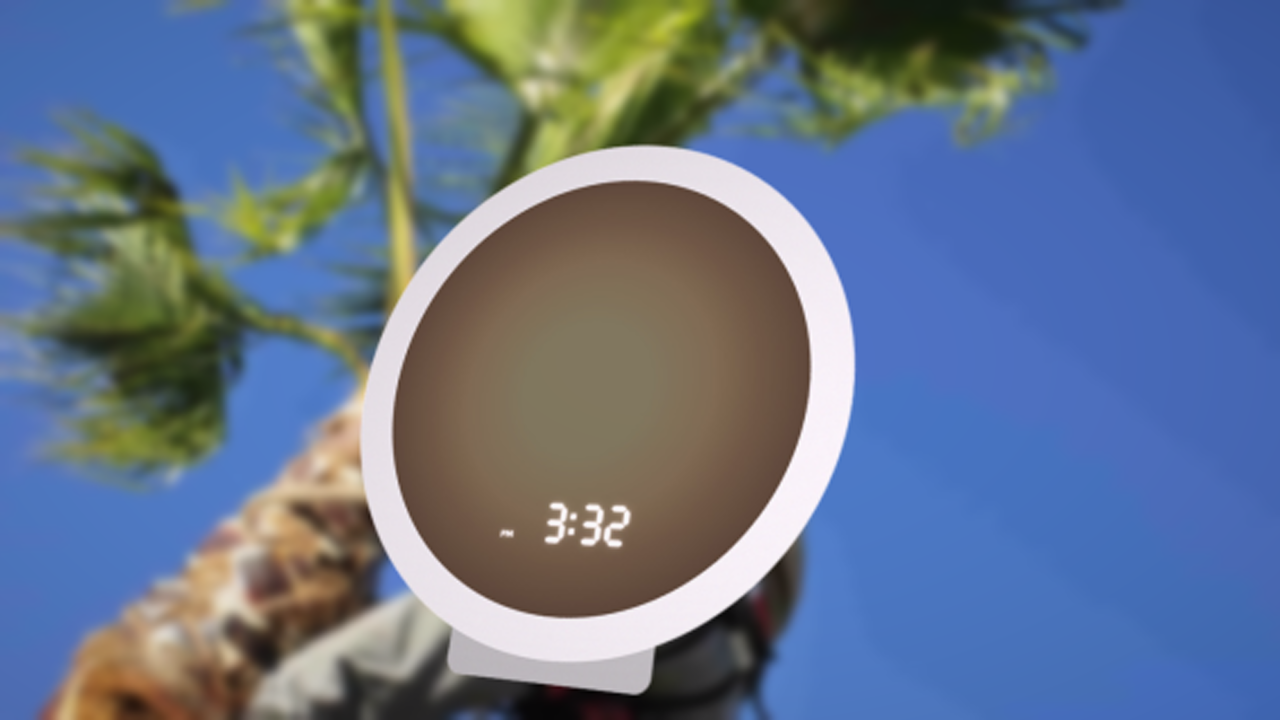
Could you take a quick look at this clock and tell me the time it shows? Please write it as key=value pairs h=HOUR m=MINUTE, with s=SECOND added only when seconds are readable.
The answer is h=3 m=32
